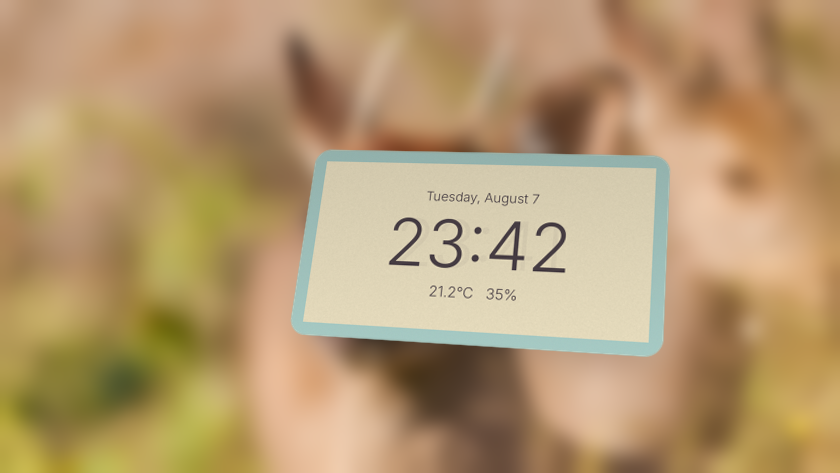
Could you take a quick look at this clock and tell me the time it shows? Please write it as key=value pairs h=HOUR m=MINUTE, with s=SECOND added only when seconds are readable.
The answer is h=23 m=42
